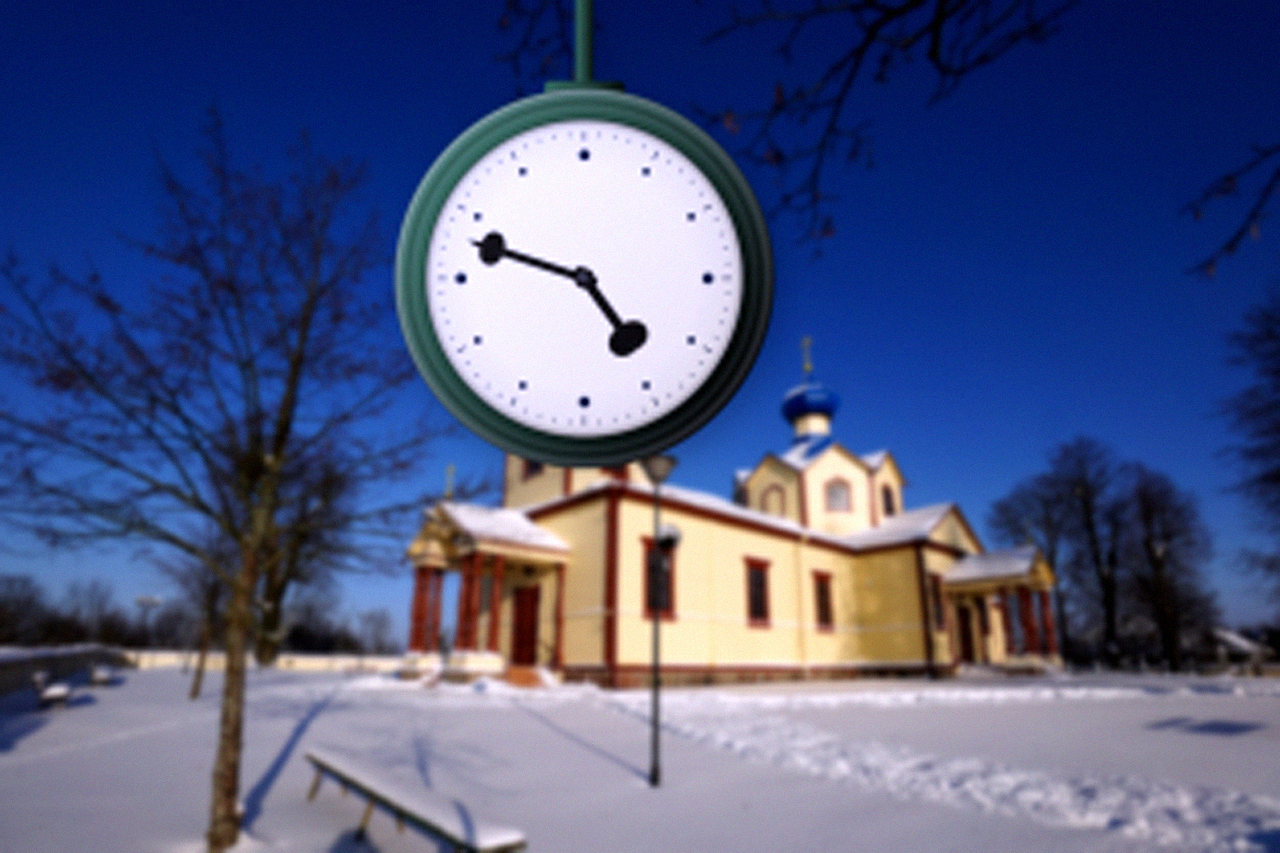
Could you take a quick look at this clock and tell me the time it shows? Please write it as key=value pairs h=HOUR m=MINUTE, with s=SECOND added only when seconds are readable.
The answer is h=4 m=48
